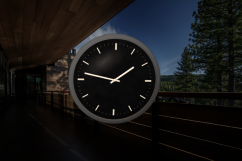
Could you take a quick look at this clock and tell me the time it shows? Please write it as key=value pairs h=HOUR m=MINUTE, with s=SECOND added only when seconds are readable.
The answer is h=1 m=47
